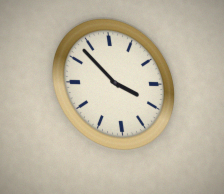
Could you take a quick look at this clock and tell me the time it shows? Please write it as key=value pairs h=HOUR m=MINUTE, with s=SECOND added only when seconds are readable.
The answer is h=3 m=53
